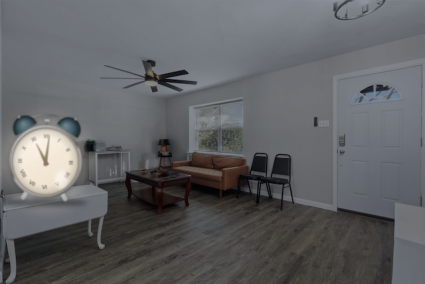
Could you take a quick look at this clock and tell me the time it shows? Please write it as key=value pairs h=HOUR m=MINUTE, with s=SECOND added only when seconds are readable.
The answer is h=11 m=1
